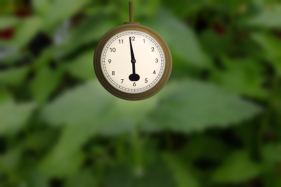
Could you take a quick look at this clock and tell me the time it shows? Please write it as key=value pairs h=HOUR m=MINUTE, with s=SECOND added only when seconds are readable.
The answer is h=5 m=59
